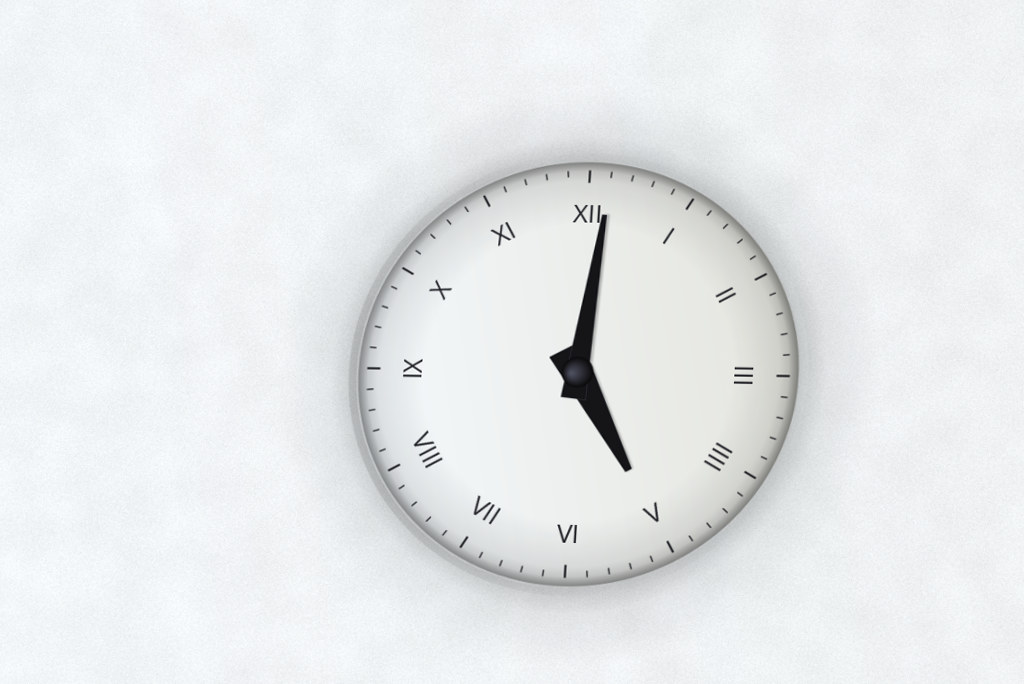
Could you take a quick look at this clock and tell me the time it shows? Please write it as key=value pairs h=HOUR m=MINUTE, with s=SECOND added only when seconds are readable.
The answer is h=5 m=1
